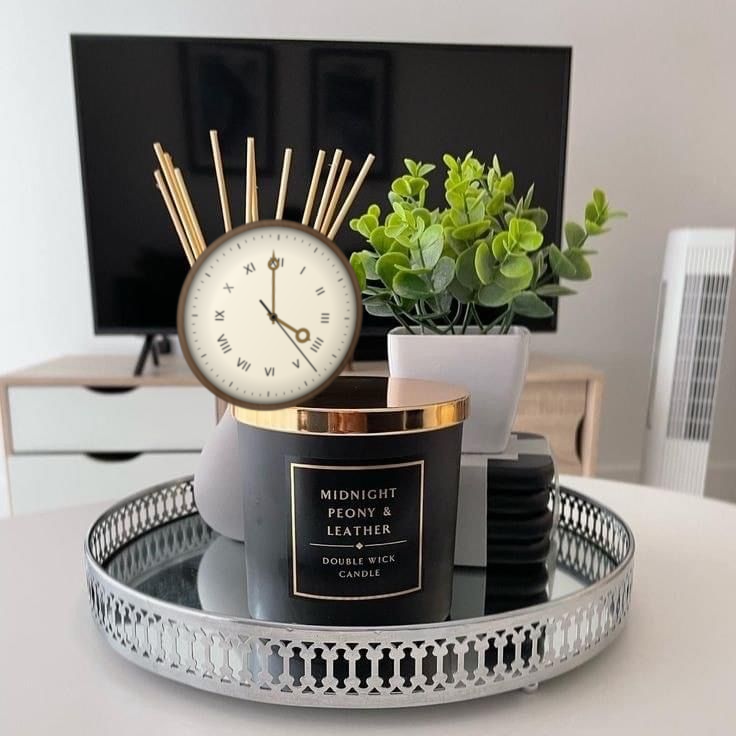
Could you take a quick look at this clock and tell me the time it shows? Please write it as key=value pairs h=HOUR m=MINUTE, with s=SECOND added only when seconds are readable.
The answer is h=3 m=59 s=23
